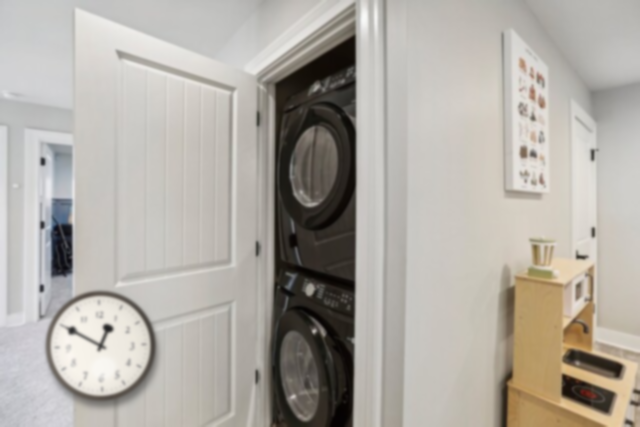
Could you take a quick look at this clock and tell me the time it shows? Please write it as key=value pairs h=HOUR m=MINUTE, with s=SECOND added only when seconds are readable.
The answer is h=12 m=50
